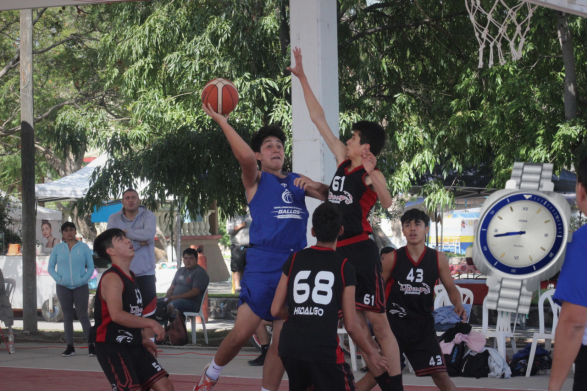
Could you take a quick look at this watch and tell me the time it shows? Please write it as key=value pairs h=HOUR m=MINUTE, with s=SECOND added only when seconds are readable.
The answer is h=8 m=43
